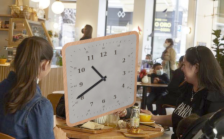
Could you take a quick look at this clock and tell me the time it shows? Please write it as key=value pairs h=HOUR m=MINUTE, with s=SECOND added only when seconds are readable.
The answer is h=10 m=41
